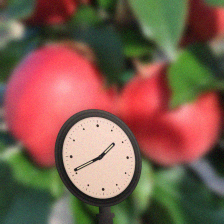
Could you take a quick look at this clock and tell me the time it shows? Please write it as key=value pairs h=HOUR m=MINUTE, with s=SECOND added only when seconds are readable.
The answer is h=1 m=41
